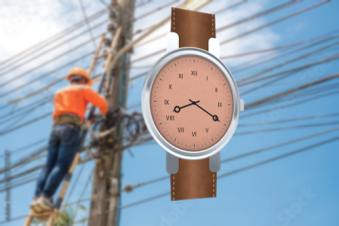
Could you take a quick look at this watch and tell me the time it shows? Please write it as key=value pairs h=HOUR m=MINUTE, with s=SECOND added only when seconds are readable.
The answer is h=8 m=20
